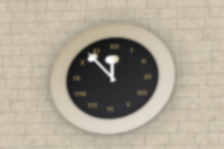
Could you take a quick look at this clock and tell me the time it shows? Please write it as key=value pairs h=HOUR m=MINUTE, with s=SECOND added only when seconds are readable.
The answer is h=11 m=53
